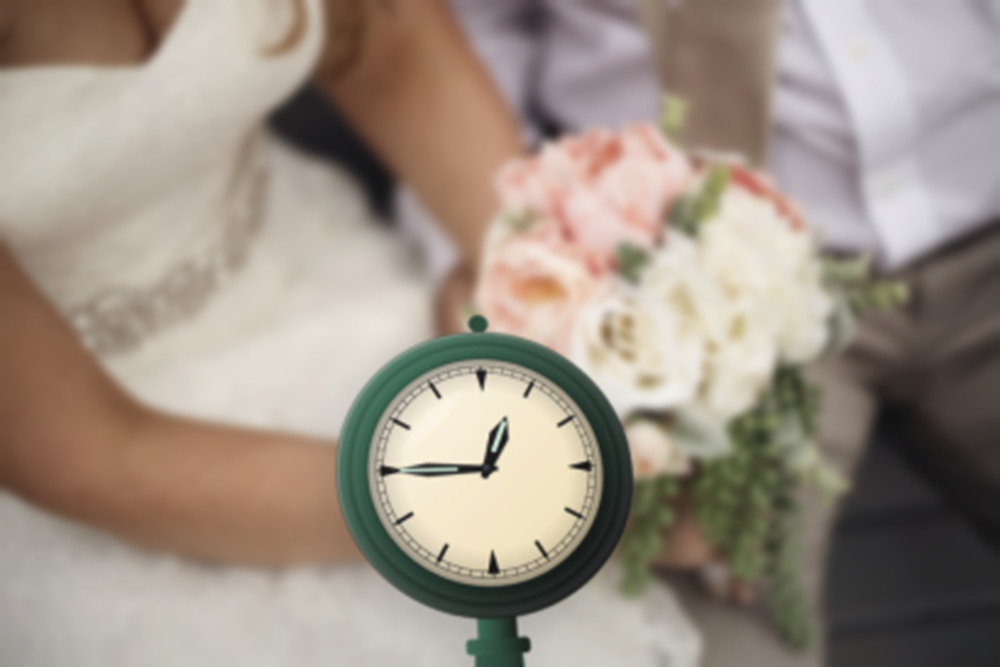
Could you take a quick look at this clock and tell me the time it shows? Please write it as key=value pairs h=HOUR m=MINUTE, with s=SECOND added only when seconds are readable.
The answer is h=12 m=45
